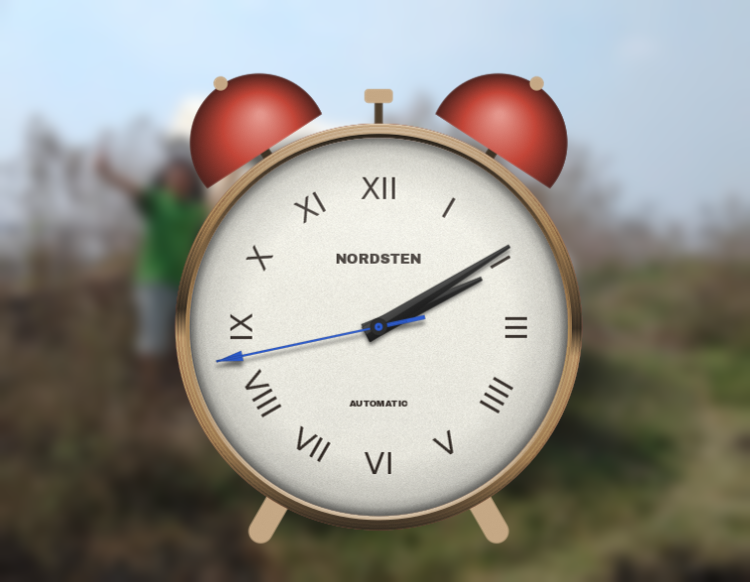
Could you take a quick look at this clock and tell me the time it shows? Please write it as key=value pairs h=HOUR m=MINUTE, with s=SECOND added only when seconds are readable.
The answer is h=2 m=9 s=43
